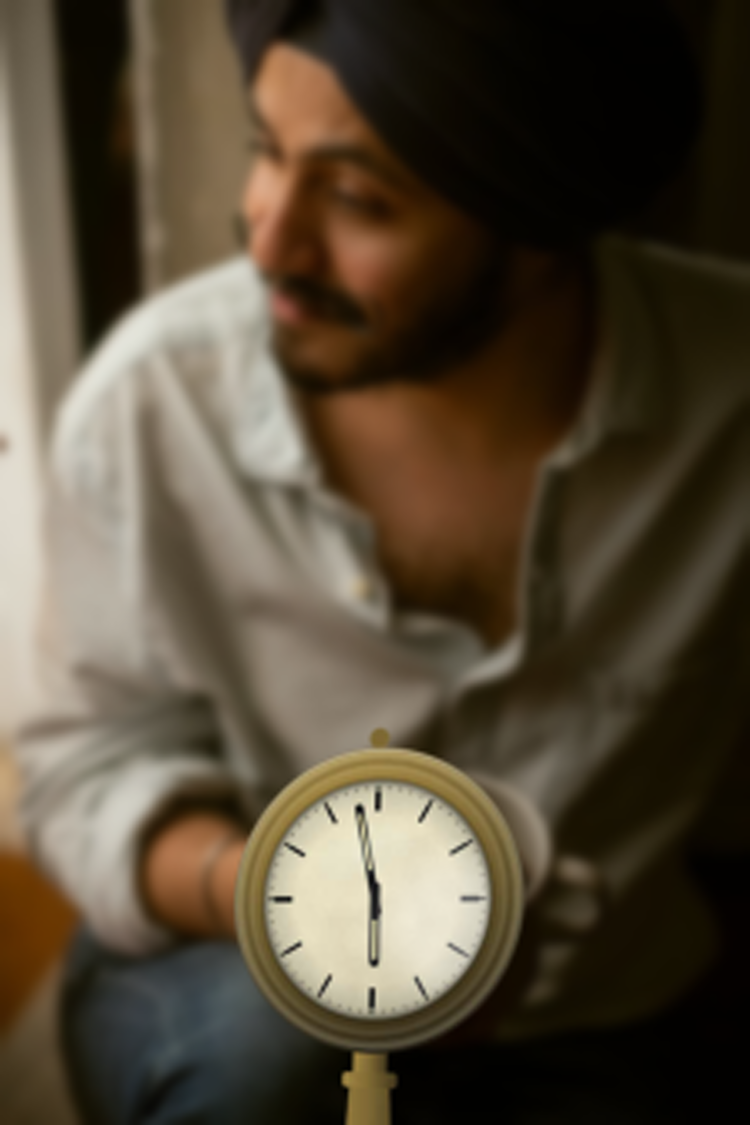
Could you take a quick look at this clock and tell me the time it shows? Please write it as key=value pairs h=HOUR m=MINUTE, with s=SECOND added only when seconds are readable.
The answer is h=5 m=58
